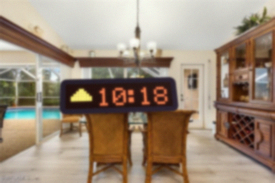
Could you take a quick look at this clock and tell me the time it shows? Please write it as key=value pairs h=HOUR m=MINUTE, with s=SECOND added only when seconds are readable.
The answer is h=10 m=18
